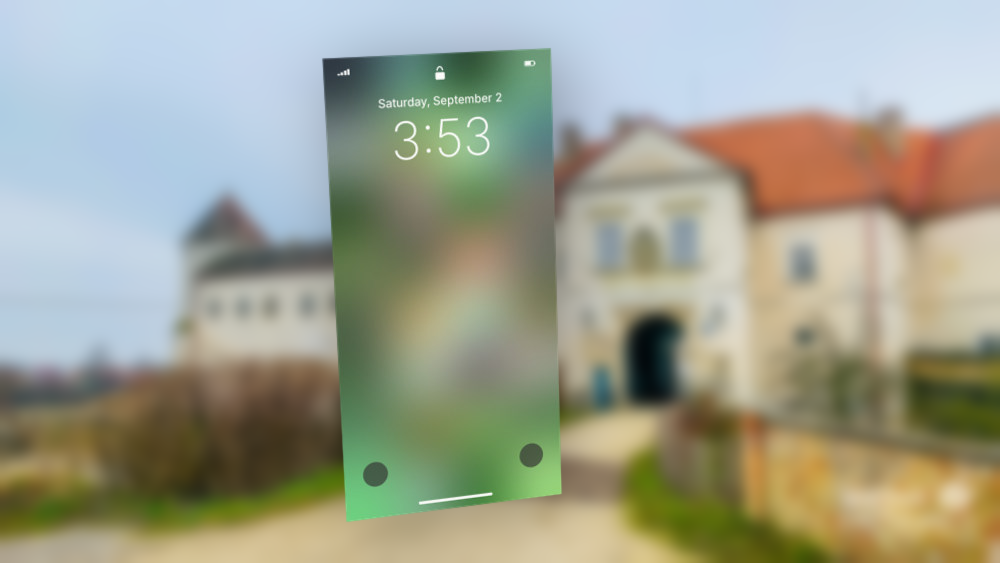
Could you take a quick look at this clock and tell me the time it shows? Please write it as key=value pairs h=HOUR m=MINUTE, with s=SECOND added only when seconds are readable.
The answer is h=3 m=53
